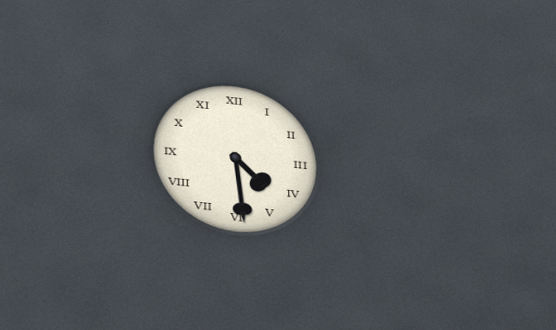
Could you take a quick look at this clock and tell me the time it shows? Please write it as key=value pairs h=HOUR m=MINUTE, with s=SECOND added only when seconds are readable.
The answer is h=4 m=29
